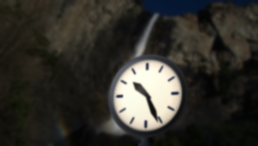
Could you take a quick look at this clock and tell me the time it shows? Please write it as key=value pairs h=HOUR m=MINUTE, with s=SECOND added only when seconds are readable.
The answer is h=10 m=26
